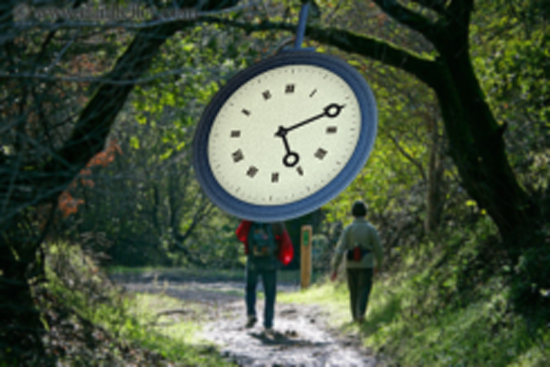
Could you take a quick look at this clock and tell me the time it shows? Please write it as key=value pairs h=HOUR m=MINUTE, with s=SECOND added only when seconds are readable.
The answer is h=5 m=11
